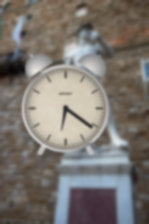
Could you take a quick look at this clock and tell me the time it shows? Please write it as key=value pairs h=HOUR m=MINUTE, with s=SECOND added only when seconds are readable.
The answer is h=6 m=21
